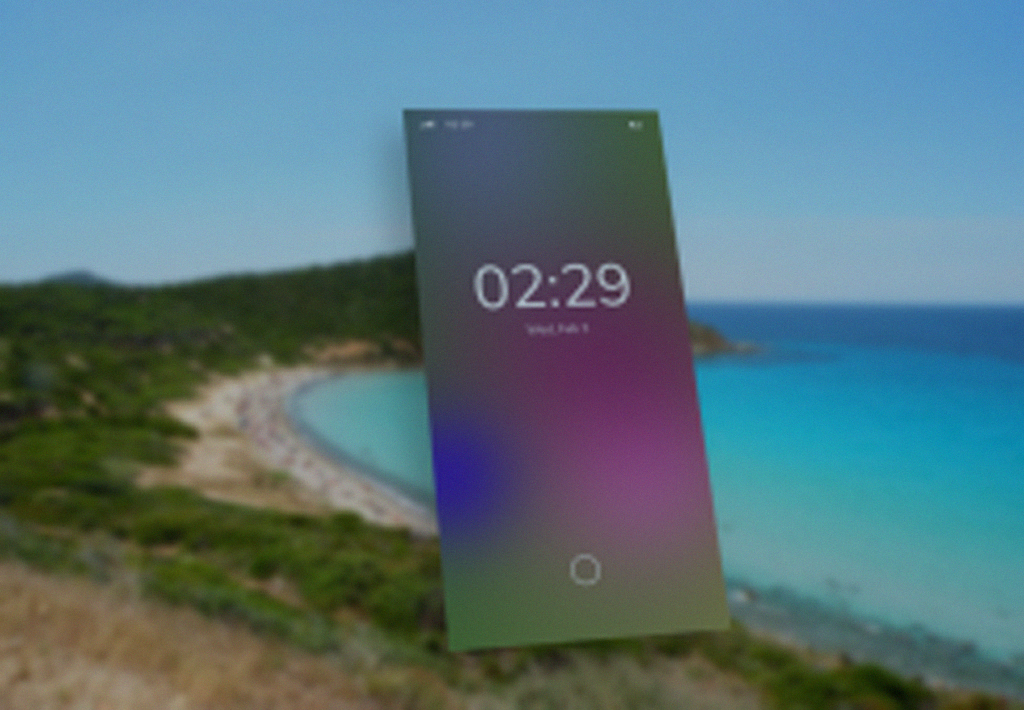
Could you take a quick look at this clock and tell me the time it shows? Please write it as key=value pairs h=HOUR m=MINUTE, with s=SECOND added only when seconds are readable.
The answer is h=2 m=29
